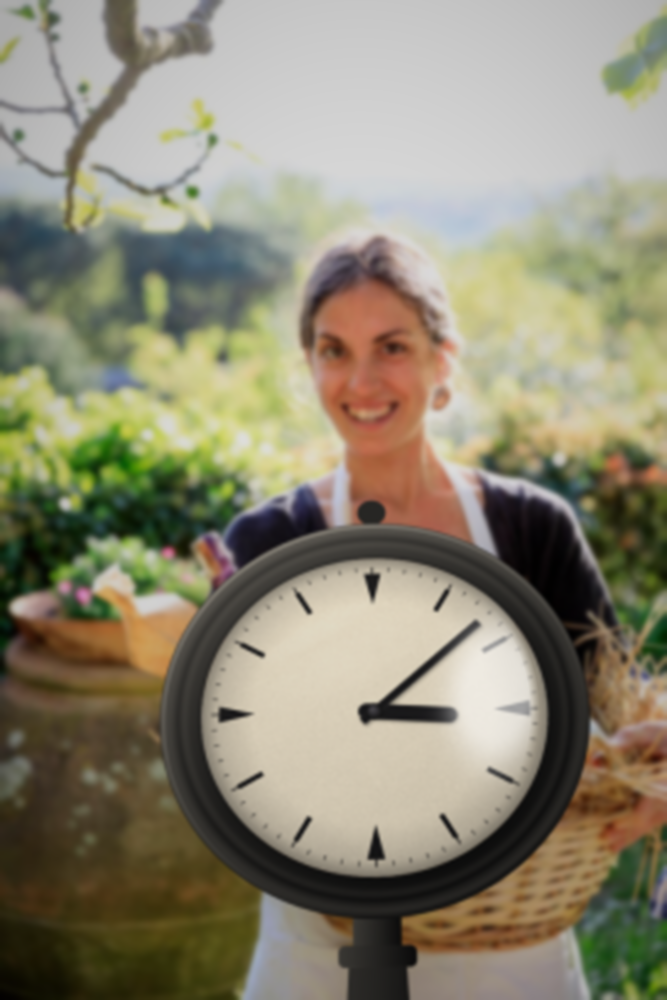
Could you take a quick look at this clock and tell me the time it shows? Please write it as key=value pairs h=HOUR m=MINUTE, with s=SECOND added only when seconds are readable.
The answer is h=3 m=8
